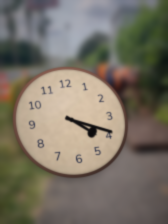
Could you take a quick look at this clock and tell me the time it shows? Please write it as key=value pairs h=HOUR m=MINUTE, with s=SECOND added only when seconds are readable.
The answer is h=4 m=19
